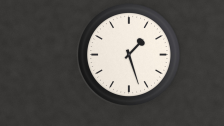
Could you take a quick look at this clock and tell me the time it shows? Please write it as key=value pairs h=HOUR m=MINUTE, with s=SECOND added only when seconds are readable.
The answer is h=1 m=27
